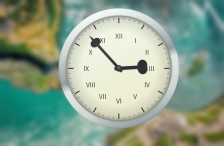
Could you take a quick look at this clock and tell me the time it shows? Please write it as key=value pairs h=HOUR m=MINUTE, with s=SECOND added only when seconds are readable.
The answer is h=2 m=53
